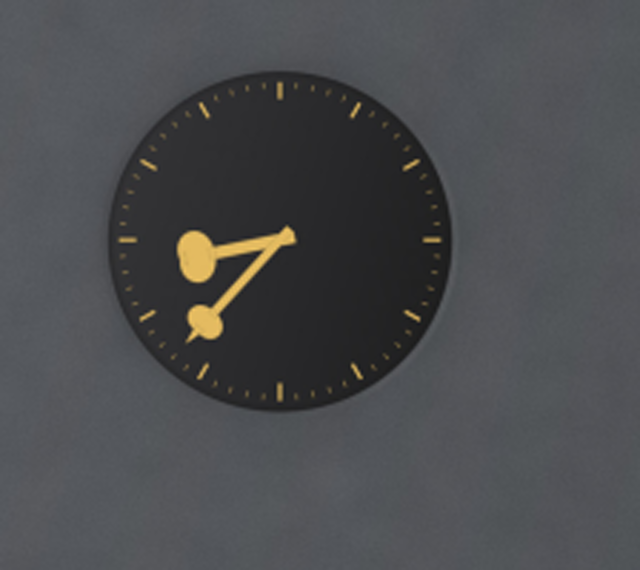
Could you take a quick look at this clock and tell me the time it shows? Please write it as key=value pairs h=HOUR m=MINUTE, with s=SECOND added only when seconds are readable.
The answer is h=8 m=37
